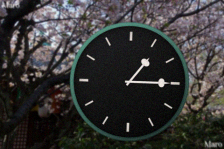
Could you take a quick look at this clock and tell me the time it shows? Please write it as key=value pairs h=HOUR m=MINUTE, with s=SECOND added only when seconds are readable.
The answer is h=1 m=15
